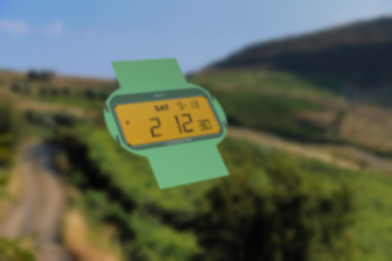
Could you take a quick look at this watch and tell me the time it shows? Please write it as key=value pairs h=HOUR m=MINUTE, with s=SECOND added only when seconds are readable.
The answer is h=2 m=12
